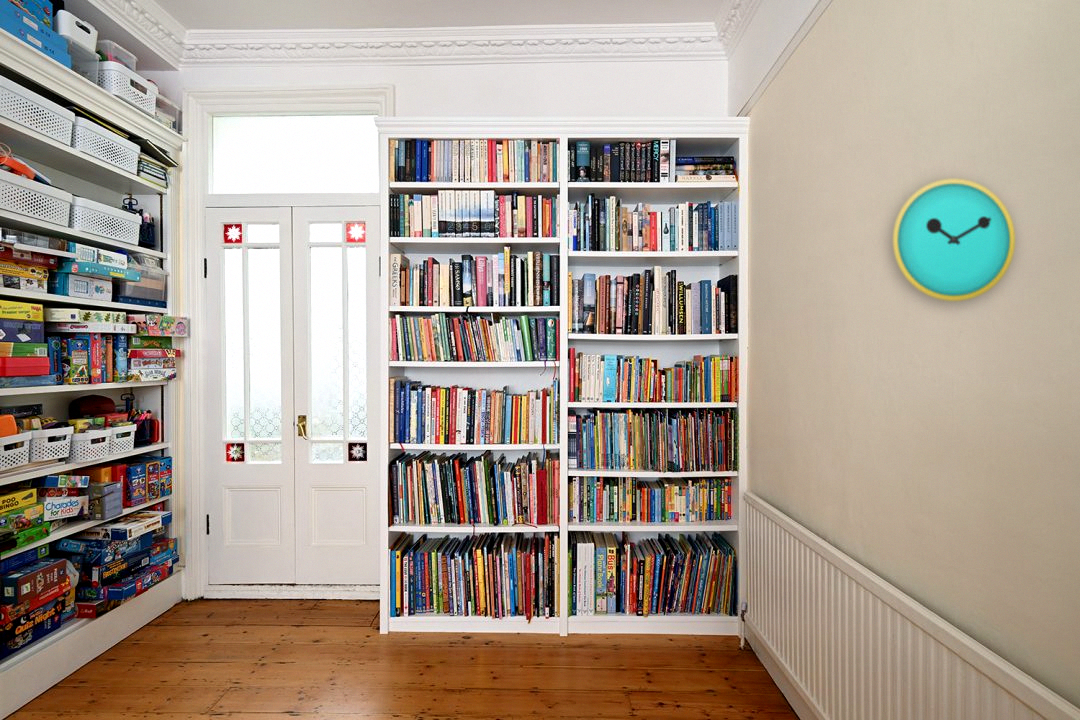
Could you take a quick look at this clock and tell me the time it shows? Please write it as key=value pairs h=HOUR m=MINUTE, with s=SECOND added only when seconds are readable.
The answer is h=10 m=10
